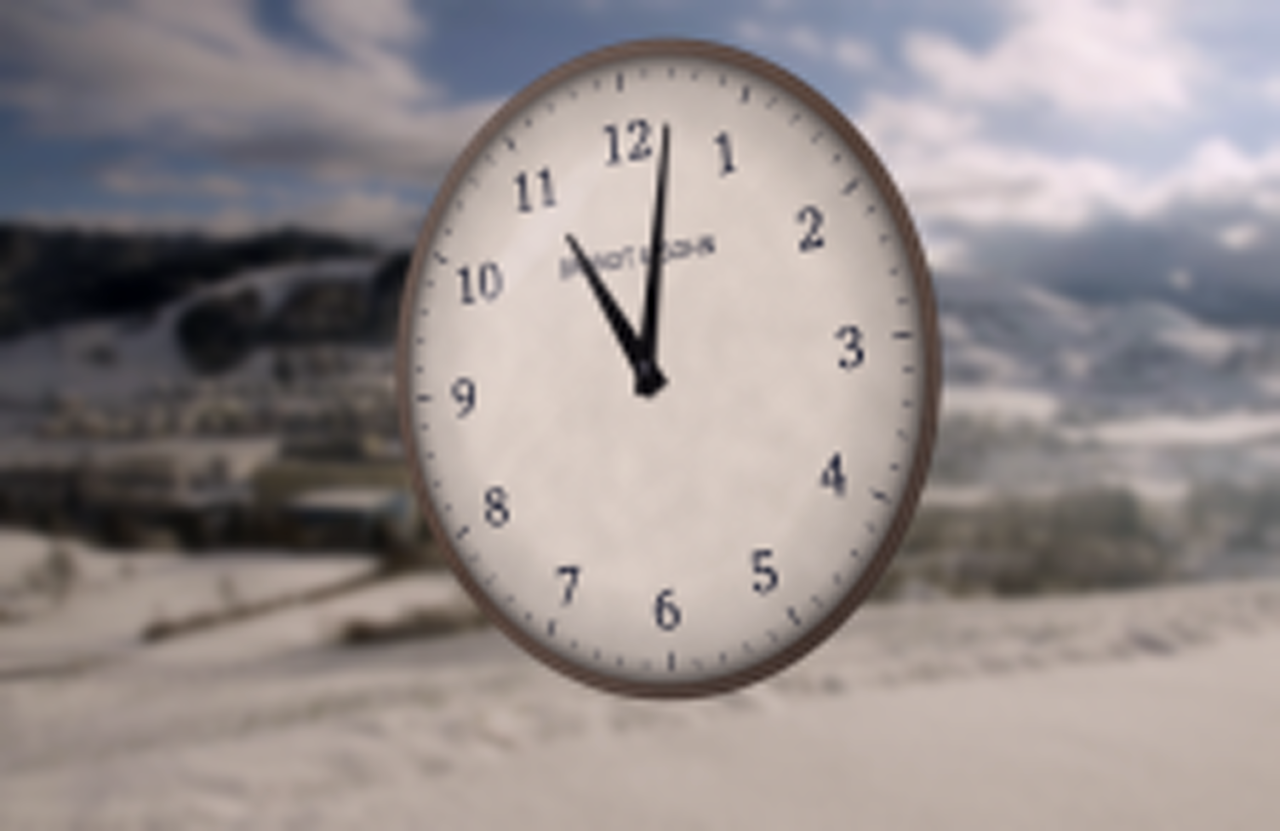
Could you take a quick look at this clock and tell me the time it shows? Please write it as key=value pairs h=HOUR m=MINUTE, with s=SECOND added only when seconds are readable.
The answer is h=11 m=2
